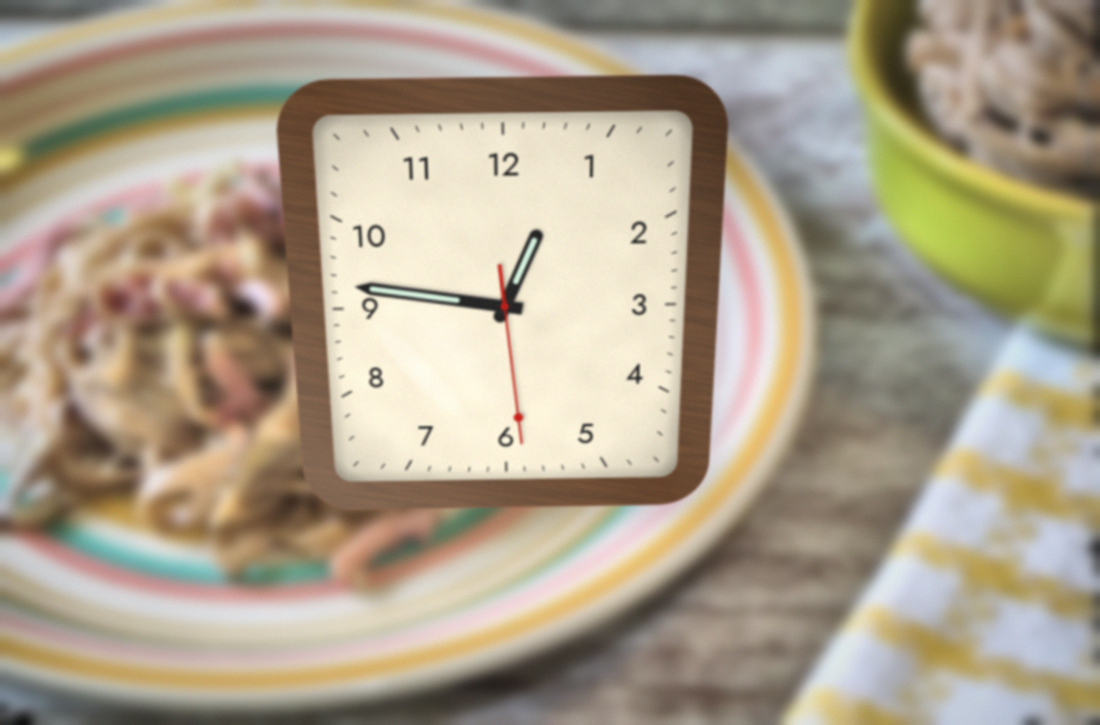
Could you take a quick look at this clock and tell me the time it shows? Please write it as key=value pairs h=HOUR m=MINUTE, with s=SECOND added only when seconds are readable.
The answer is h=12 m=46 s=29
